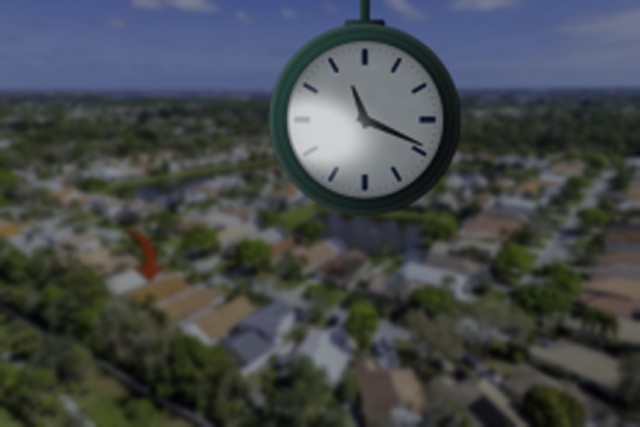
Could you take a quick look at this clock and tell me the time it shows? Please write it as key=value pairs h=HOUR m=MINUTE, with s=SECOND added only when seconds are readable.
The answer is h=11 m=19
